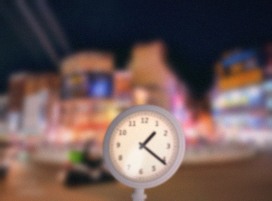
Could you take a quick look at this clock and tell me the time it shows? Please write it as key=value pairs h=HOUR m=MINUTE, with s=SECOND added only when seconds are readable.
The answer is h=1 m=21
